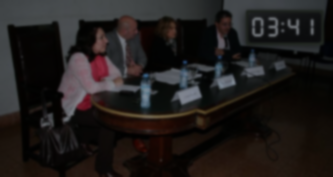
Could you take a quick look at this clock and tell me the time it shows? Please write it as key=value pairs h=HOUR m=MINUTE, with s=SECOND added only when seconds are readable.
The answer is h=3 m=41
